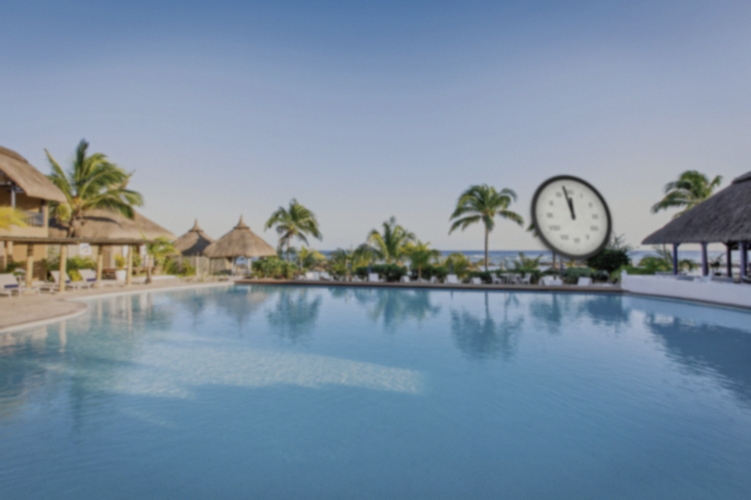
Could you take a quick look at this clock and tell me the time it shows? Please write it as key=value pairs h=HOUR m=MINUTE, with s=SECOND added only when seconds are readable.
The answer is h=11 m=58
